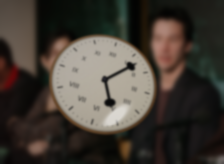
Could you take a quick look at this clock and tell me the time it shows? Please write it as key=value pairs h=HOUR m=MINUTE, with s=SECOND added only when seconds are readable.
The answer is h=5 m=7
